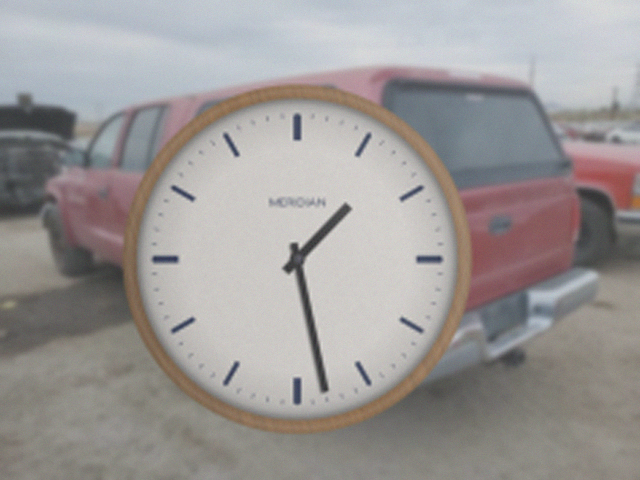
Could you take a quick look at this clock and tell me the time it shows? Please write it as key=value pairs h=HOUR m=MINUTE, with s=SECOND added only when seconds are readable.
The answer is h=1 m=28
